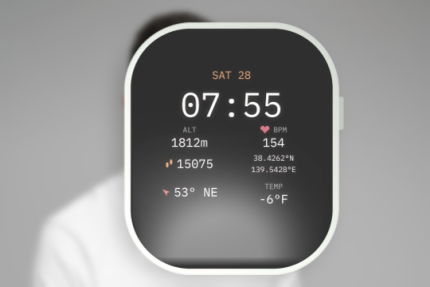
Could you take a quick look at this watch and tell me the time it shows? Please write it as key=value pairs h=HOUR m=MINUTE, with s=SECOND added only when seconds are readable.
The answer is h=7 m=55
